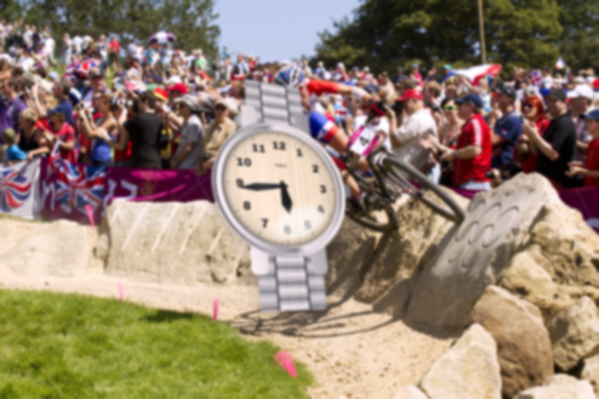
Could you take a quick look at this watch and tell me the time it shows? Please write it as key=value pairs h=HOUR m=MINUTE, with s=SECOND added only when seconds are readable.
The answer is h=5 m=44
